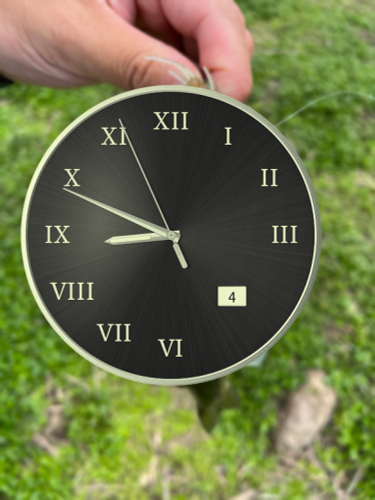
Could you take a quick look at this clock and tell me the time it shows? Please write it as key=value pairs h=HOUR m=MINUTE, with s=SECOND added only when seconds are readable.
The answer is h=8 m=48 s=56
